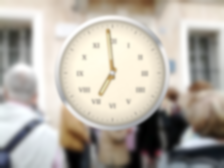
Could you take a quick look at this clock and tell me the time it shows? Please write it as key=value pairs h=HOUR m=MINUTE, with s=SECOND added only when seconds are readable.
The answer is h=6 m=59
